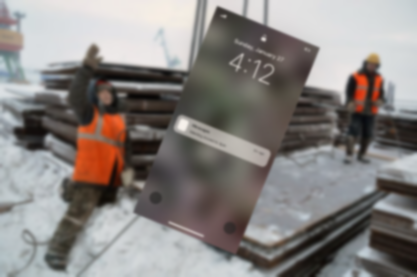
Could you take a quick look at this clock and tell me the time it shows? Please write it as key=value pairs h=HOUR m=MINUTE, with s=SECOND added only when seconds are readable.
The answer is h=4 m=12
